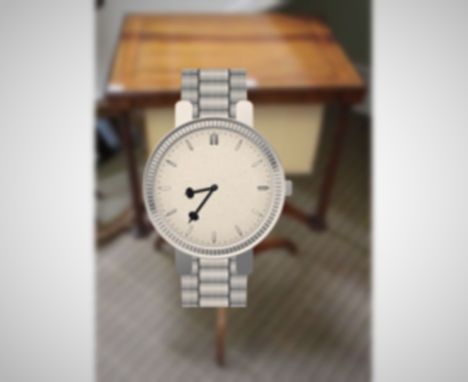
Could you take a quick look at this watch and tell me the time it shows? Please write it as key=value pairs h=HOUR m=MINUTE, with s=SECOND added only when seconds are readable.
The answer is h=8 m=36
